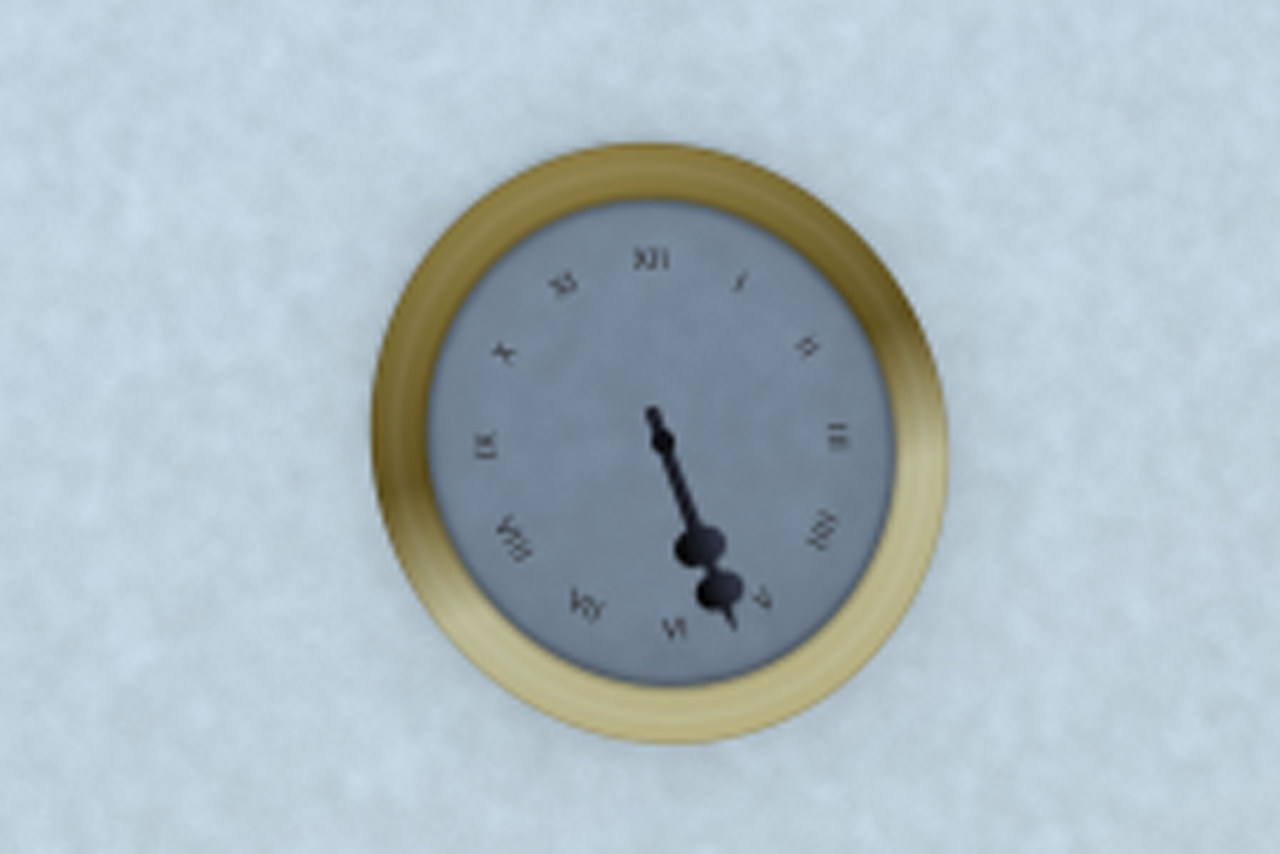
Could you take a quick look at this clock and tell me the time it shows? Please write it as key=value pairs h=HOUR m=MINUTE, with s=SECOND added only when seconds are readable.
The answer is h=5 m=27
